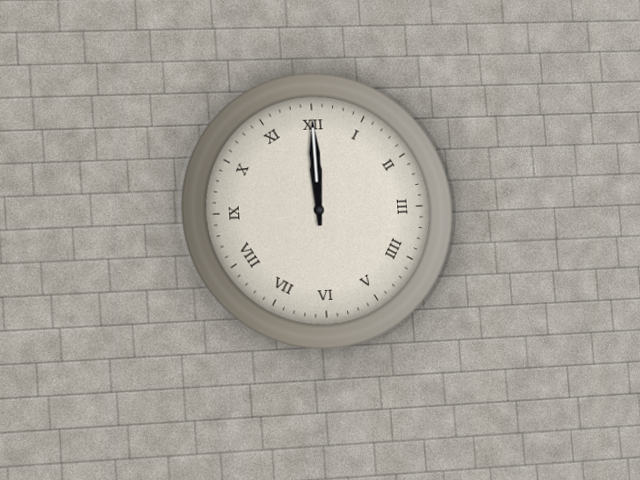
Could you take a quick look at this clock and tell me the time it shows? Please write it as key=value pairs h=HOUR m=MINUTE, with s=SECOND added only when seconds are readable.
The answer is h=12 m=0
